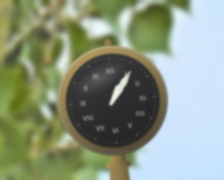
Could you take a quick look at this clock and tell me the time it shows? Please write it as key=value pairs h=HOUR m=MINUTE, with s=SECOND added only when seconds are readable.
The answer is h=1 m=6
